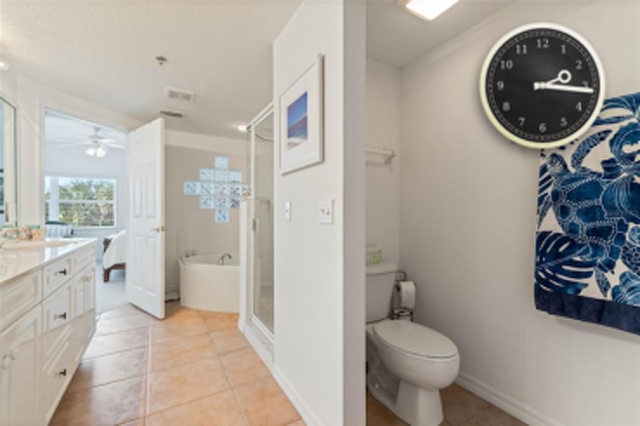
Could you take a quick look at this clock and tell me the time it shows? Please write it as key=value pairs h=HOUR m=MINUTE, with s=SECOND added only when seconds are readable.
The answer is h=2 m=16
